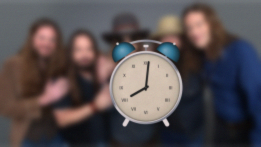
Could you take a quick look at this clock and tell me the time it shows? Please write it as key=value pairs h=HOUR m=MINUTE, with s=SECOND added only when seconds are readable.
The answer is h=8 m=1
